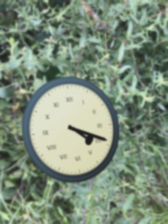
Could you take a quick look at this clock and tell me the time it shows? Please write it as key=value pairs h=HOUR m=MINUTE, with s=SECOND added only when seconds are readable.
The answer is h=4 m=19
